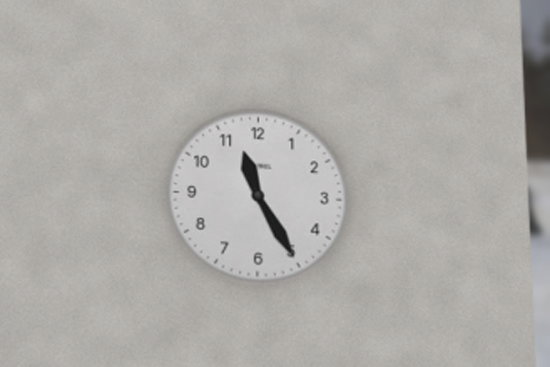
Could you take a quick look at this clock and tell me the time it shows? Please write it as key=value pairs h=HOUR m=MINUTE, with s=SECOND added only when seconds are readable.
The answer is h=11 m=25
